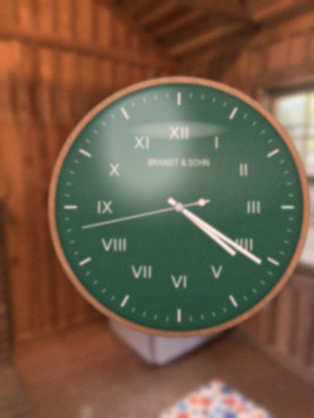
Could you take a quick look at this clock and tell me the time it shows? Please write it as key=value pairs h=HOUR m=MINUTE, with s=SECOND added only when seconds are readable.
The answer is h=4 m=20 s=43
